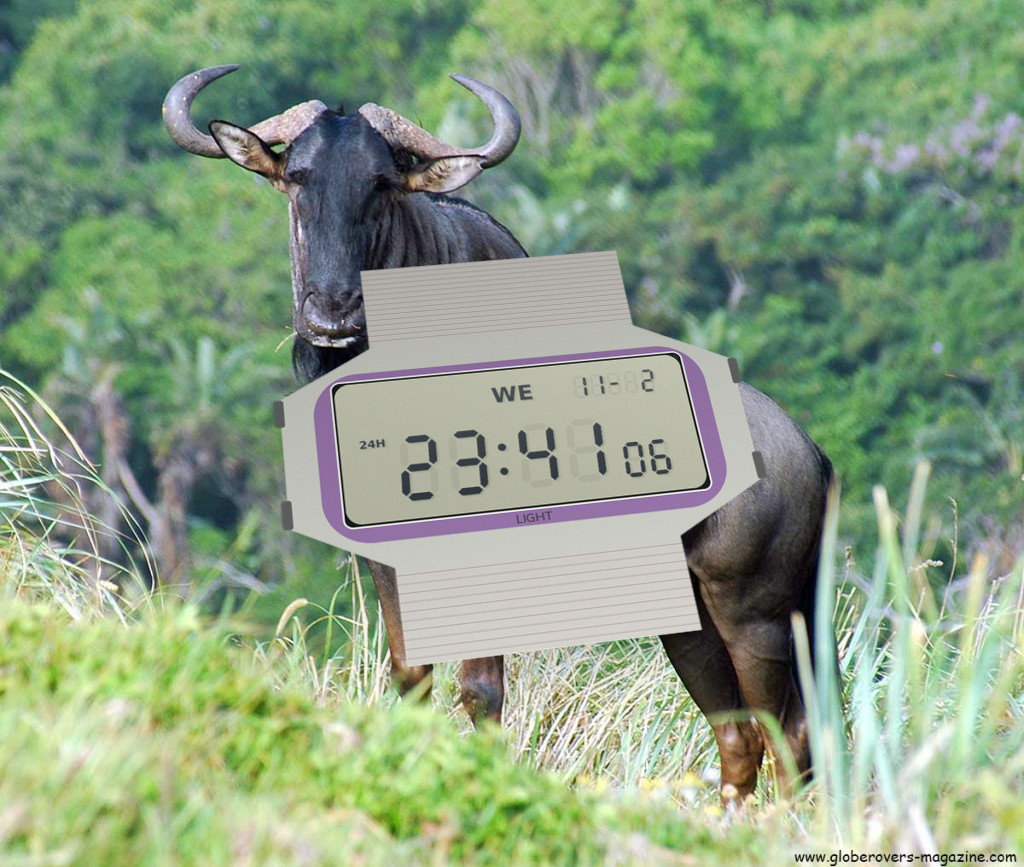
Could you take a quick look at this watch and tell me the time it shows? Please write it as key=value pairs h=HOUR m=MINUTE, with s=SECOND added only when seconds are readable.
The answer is h=23 m=41 s=6
